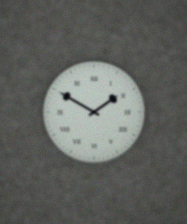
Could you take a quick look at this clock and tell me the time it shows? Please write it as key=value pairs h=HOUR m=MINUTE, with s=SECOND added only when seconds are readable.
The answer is h=1 m=50
